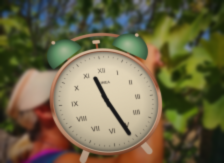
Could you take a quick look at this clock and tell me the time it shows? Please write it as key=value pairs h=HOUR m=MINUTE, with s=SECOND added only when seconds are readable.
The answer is h=11 m=26
